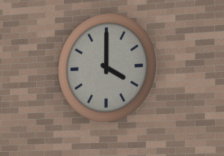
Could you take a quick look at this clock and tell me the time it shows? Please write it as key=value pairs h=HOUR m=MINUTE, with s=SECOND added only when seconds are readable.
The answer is h=4 m=0
